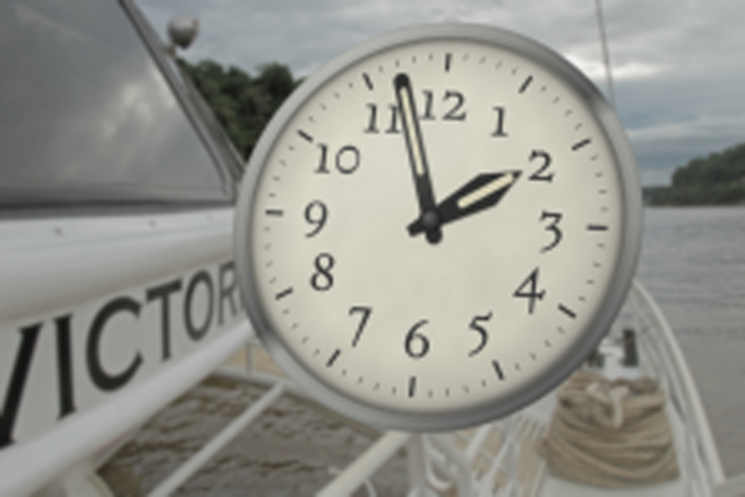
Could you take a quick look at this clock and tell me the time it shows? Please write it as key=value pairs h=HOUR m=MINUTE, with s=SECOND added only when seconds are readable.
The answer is h=1 m=57
